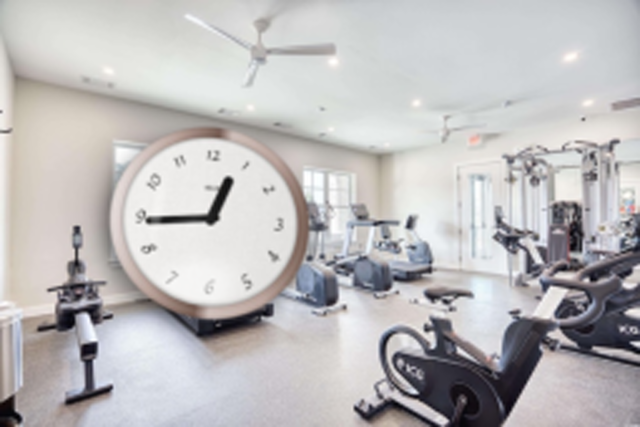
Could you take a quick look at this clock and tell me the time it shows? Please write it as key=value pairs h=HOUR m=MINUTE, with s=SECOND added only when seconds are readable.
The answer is h=12 m=44
